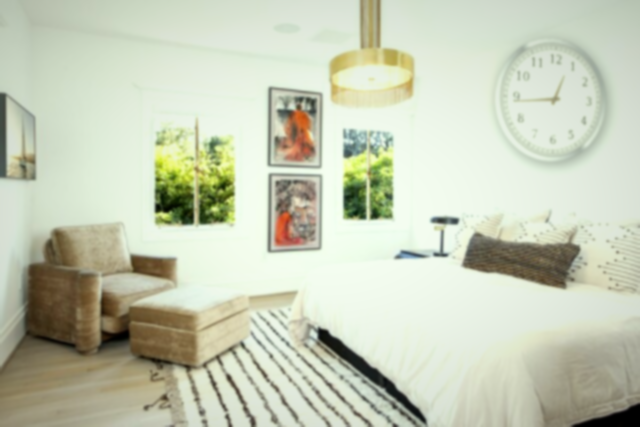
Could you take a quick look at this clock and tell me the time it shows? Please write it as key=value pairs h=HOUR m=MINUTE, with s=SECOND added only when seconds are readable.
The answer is h=12 m=44
